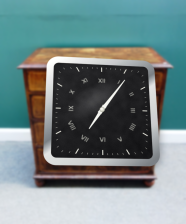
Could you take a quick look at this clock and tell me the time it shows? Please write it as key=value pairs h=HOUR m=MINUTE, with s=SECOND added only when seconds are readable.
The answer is h=7 m=6
